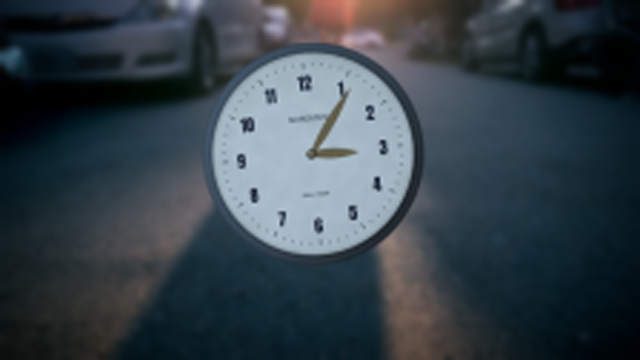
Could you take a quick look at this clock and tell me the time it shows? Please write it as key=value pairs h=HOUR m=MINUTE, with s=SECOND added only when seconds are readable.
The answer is h=3 m=6
